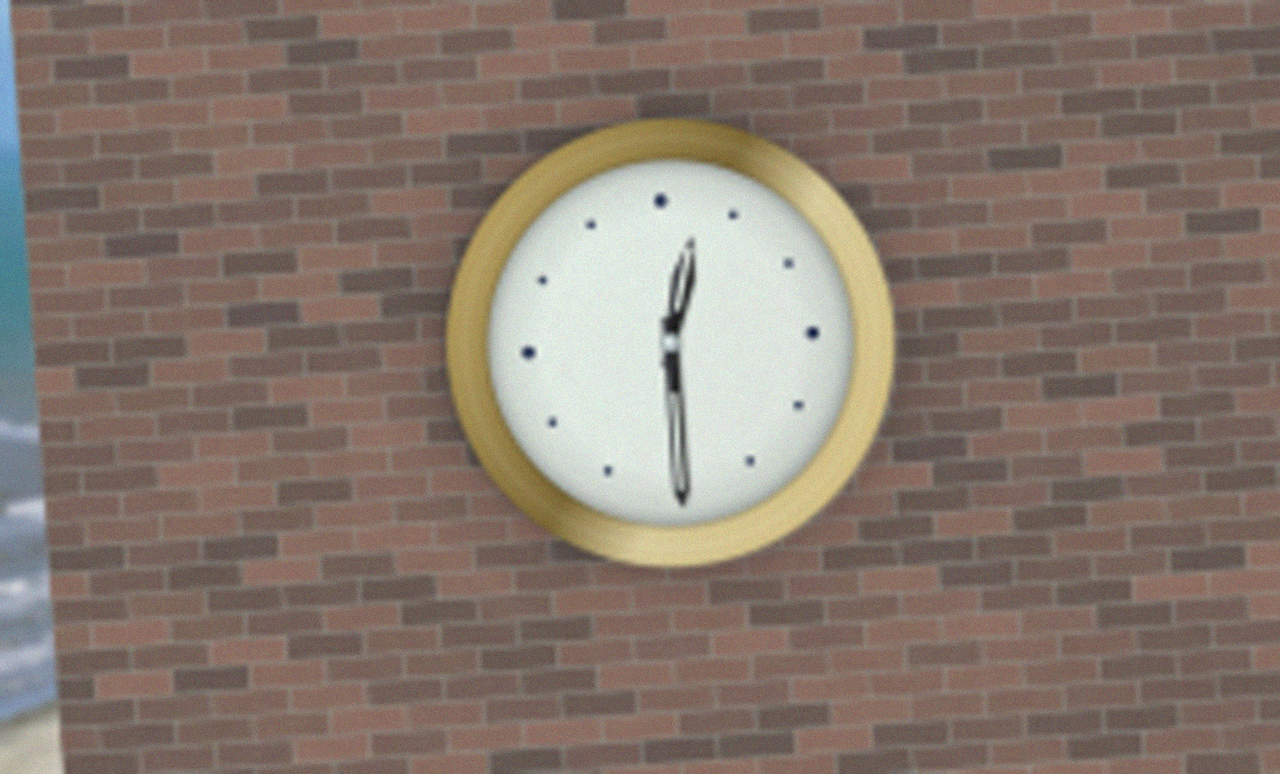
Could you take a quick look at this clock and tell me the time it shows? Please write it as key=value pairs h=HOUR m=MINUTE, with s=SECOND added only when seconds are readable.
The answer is h=12 m=30
